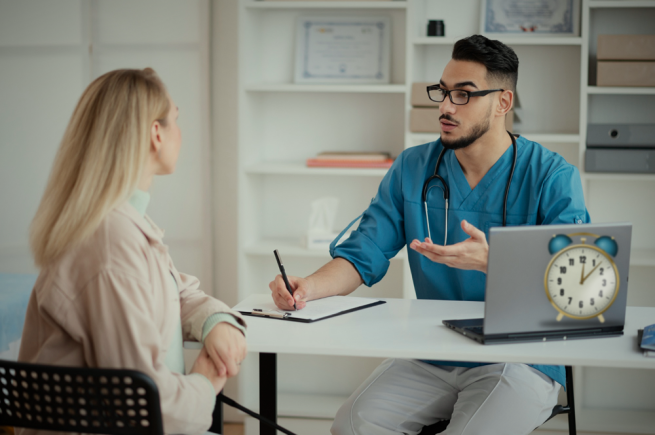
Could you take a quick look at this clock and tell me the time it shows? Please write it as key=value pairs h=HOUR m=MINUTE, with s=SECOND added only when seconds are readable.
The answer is h=12 m=7
